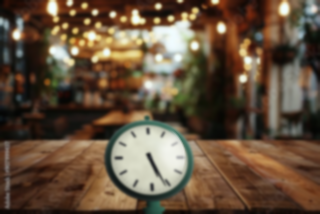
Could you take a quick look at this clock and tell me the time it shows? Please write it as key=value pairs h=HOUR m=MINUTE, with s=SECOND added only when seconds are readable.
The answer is h=5 m=26
